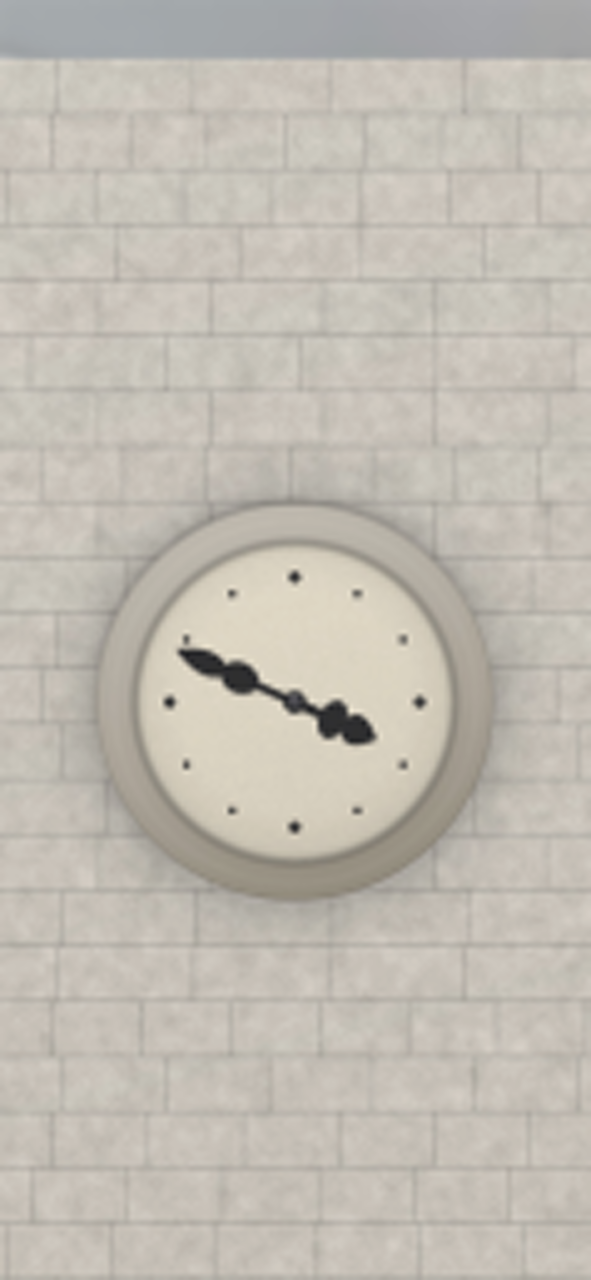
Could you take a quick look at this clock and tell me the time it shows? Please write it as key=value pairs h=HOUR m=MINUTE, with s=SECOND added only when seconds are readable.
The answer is h=3 m=49
